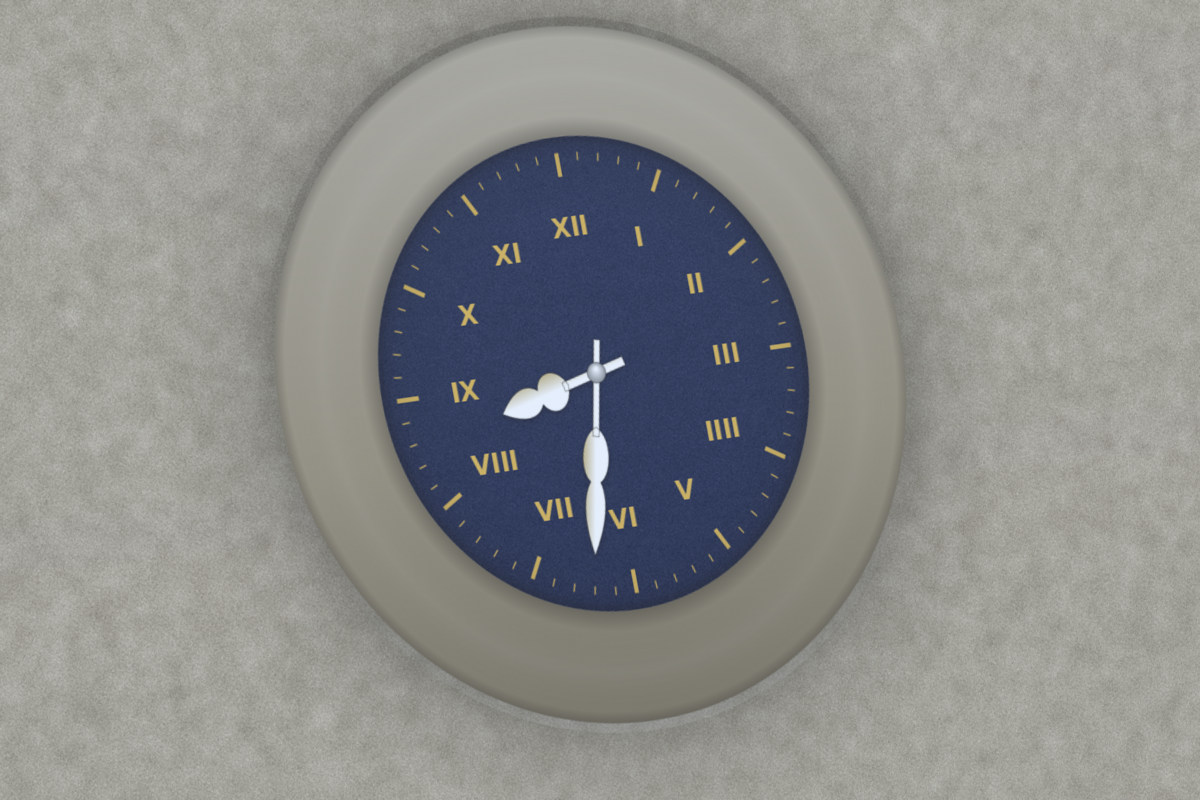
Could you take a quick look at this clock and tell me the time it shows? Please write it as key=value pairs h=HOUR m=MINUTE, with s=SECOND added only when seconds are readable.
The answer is h=8 m=32
